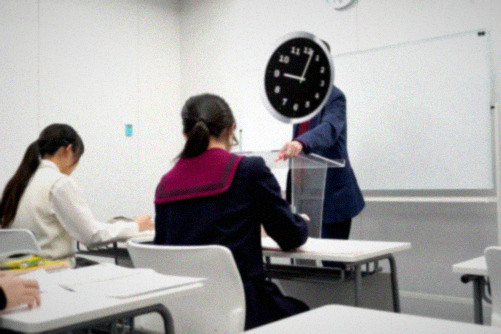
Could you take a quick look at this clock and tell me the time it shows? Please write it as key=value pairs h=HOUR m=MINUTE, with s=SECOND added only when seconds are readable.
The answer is h=9 m=2
